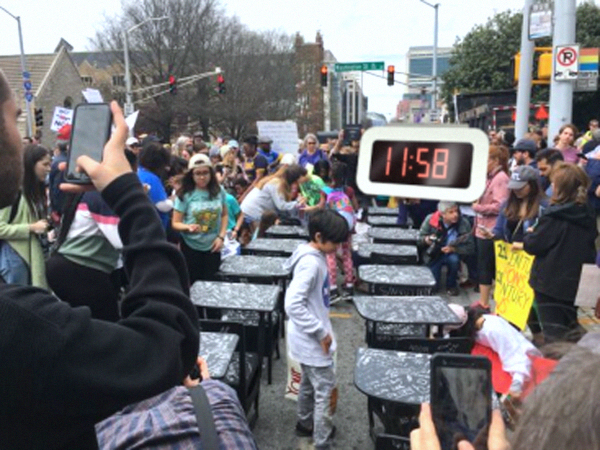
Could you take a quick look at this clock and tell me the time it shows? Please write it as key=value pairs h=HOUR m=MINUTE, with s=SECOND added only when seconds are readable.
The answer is h=11 m=58
